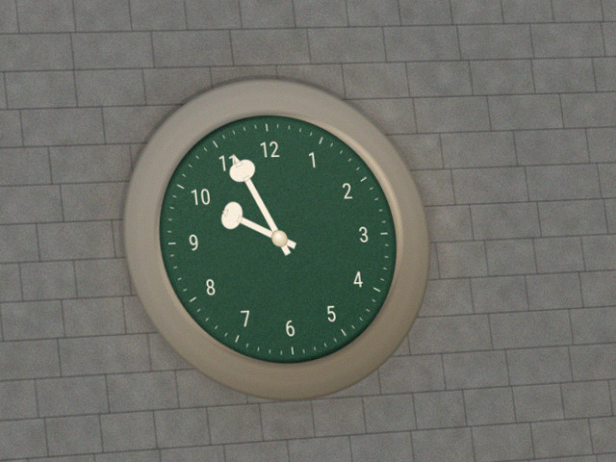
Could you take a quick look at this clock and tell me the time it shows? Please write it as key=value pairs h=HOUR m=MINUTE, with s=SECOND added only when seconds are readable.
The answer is h=9 m=56
